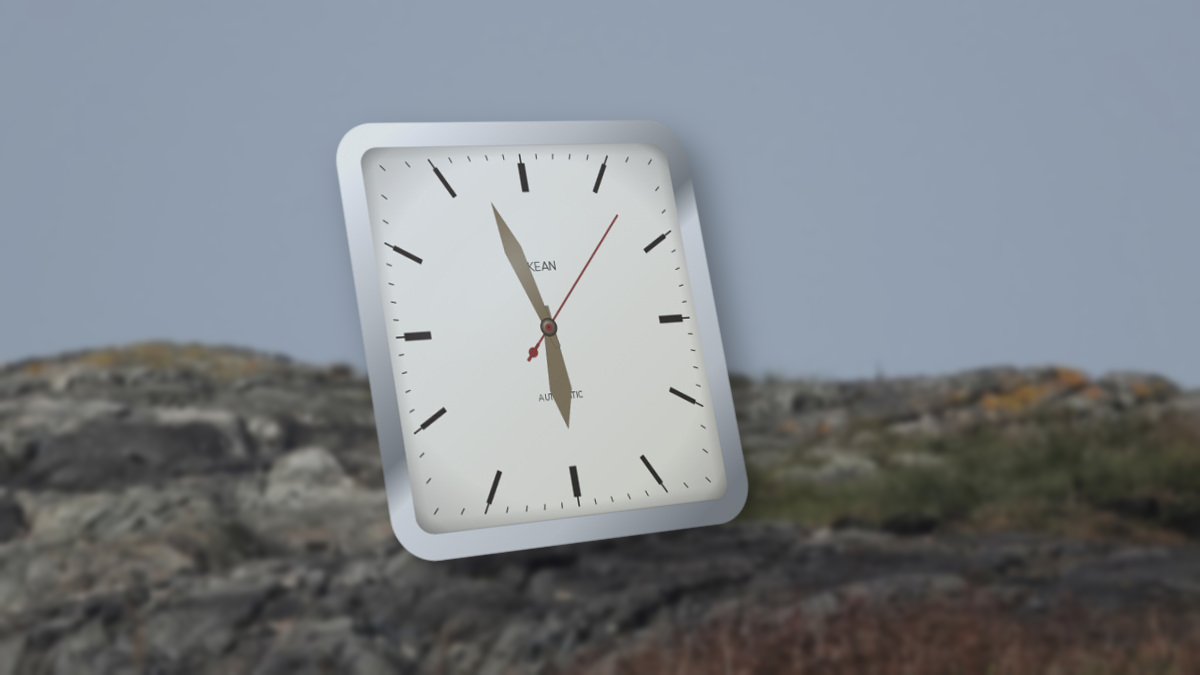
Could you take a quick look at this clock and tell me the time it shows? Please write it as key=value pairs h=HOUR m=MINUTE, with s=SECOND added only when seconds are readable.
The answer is h=5 m=57 s=7
